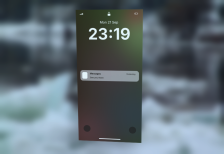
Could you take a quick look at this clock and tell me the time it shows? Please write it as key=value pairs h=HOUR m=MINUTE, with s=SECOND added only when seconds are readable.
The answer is h=23 m=19
